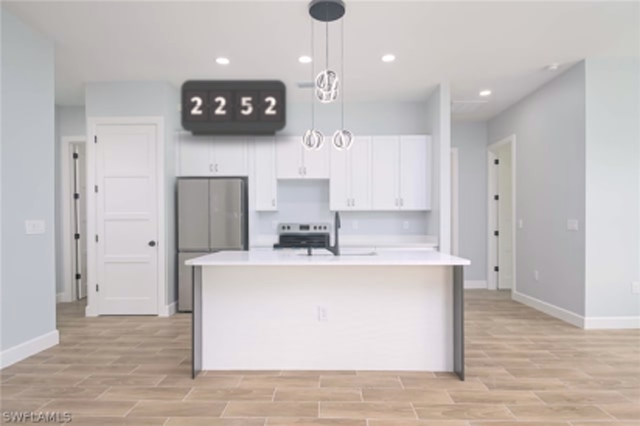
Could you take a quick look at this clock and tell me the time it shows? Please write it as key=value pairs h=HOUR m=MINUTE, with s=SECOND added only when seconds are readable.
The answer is h=22 m=52
